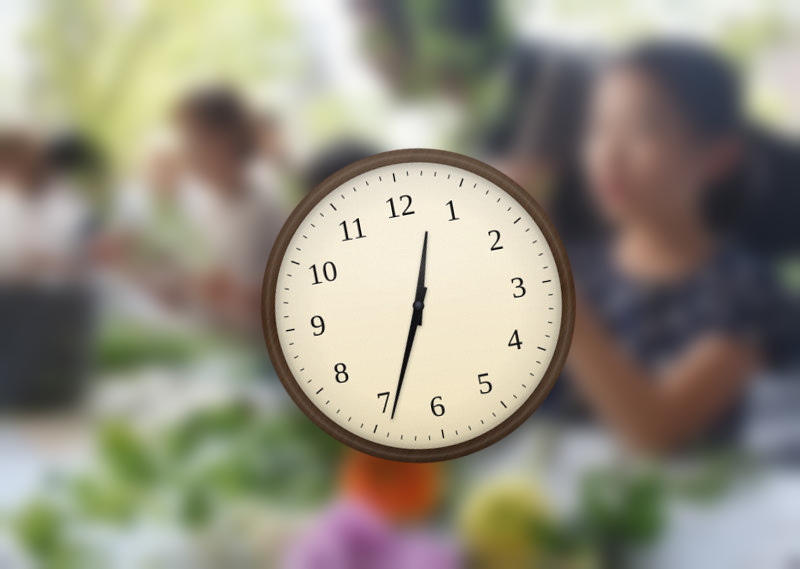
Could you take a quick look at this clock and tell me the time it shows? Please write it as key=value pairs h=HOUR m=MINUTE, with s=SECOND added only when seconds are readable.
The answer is h=12 m=34
